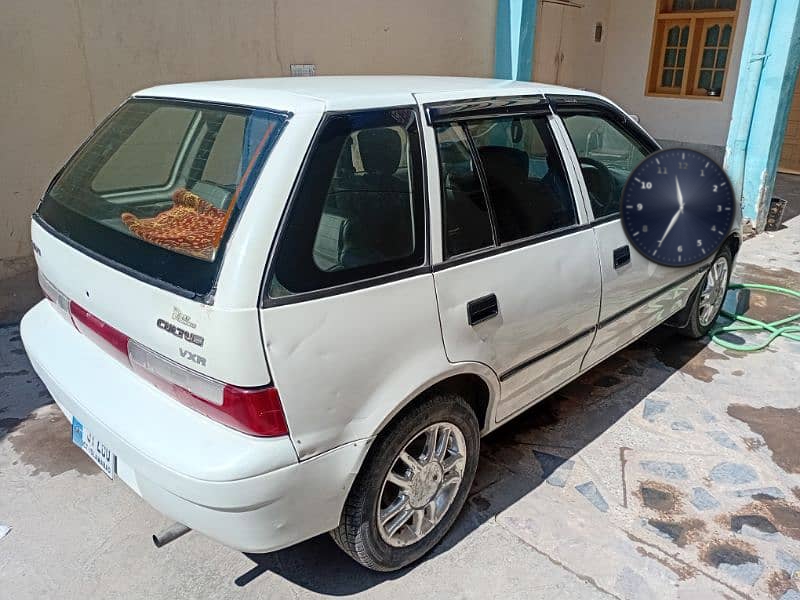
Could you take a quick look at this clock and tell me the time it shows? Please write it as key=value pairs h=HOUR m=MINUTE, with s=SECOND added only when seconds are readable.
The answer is h=11 m=35
